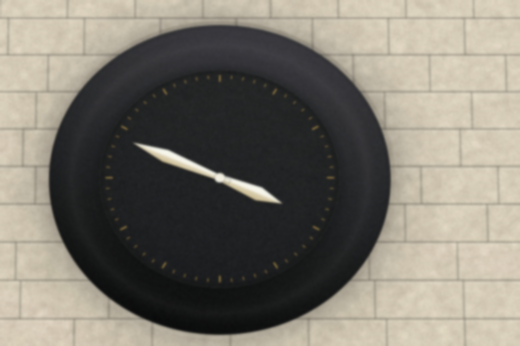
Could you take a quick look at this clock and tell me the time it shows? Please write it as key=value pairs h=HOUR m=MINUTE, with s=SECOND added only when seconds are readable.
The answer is h=3 m=49
